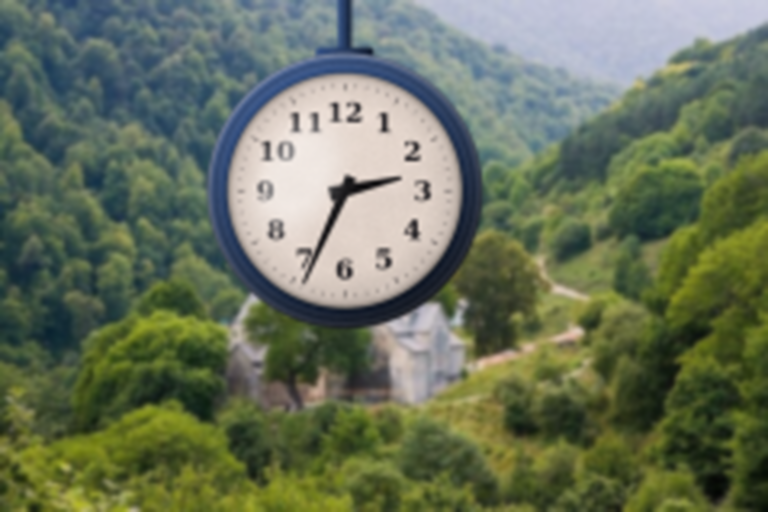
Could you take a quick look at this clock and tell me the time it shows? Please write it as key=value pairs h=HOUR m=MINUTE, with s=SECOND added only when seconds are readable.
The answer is h=2 m=34
